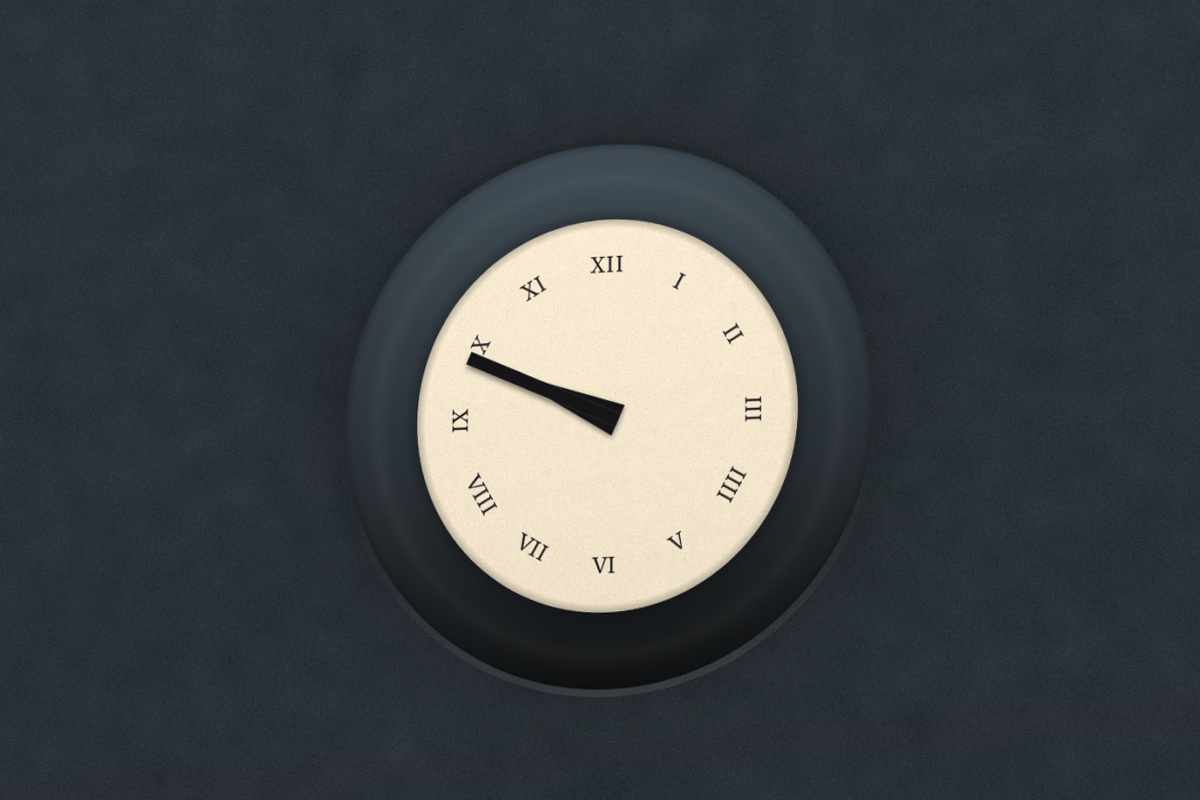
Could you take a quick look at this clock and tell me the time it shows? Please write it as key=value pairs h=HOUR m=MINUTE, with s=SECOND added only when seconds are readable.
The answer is h=9 m=49
